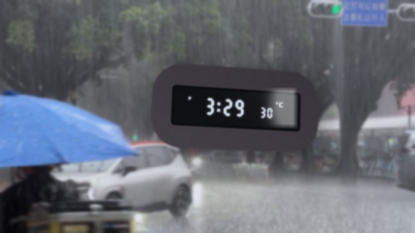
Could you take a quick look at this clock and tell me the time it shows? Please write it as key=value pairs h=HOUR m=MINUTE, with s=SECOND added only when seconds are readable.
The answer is h=3 m=29
